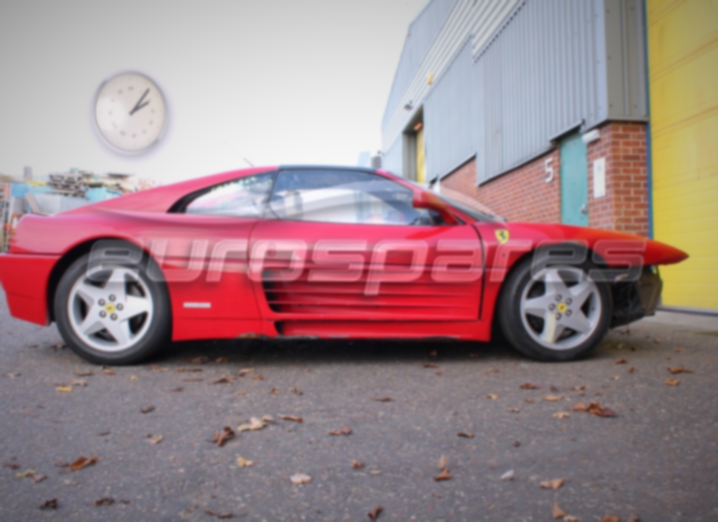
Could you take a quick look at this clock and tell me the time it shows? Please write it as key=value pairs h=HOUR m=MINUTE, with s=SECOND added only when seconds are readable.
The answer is h=2 m=7
